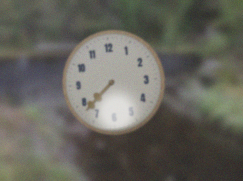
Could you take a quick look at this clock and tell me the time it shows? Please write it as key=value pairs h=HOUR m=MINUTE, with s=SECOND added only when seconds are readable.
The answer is h=7 m=38
